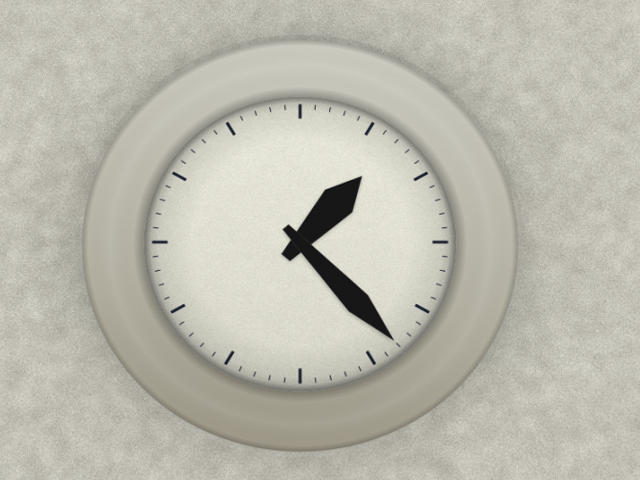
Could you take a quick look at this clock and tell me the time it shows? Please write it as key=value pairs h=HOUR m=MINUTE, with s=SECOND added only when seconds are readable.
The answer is h=1 m=23
